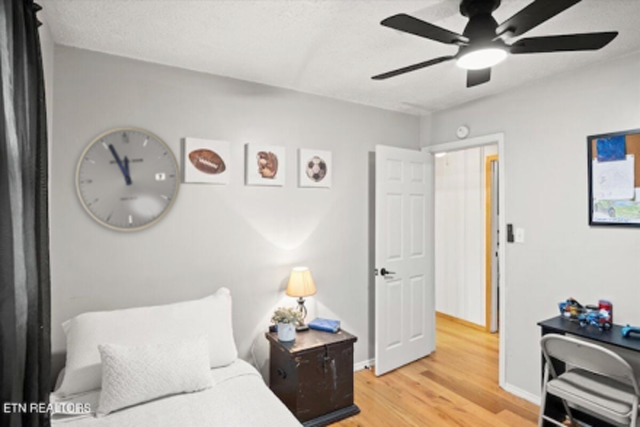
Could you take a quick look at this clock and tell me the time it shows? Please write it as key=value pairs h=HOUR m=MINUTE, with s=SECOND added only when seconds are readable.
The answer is h=11 m=56
